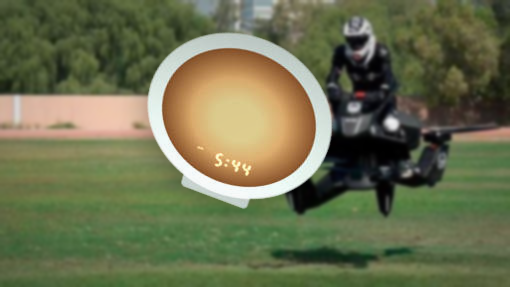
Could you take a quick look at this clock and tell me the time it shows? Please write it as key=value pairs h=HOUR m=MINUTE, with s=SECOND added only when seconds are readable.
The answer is h=5 m=44
